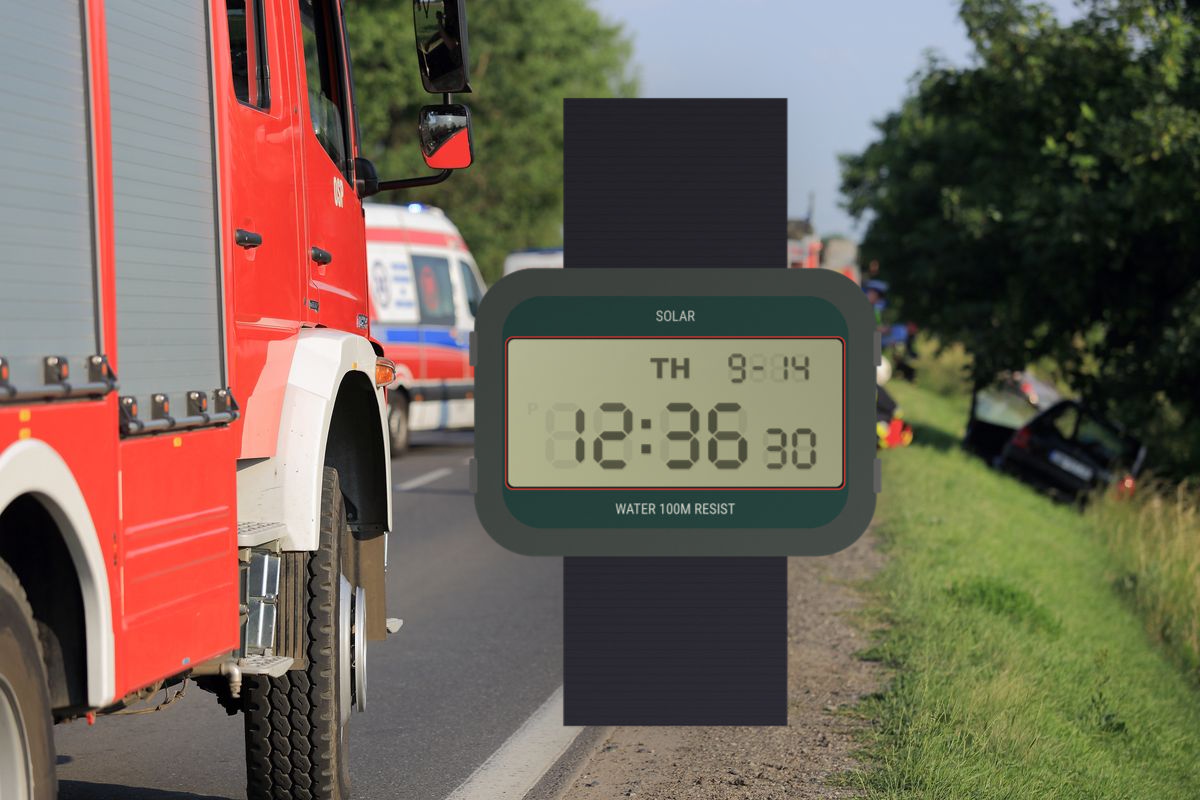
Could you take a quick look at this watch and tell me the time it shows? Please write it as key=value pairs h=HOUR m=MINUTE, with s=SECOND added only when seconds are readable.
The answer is h=12 m=36 s=30
